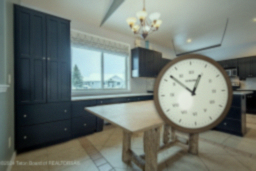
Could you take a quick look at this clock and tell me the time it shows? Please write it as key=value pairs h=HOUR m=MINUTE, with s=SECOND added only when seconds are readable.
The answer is h=12 m=52
